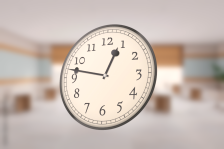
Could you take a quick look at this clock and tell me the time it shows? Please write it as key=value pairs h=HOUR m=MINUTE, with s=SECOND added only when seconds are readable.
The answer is h=12 m=47
